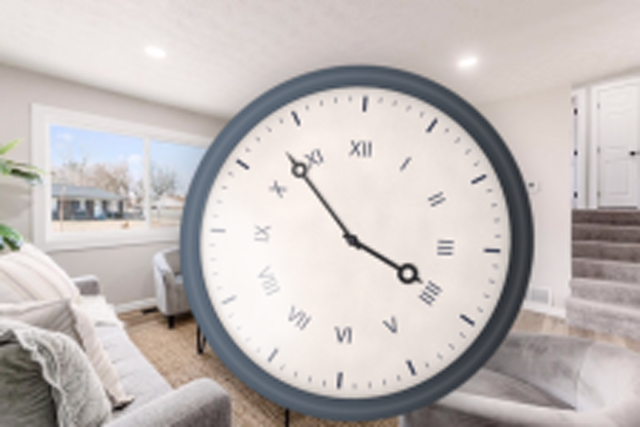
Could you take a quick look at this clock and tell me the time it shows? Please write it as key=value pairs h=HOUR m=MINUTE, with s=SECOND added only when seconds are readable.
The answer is h=3 m=53
